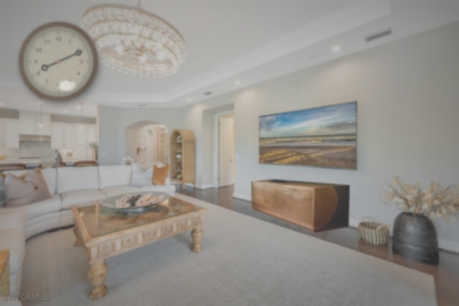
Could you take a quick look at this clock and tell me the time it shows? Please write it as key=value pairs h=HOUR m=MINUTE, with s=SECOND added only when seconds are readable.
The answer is h=8 m=11
